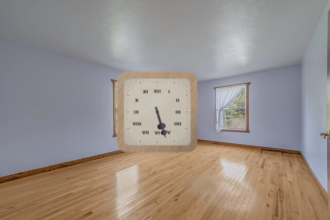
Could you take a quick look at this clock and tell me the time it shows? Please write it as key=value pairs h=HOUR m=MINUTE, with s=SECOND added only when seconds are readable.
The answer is h=5 m=27
